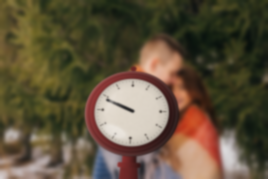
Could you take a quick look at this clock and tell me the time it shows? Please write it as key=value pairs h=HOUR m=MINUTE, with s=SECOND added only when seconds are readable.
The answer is h=9 m=49
